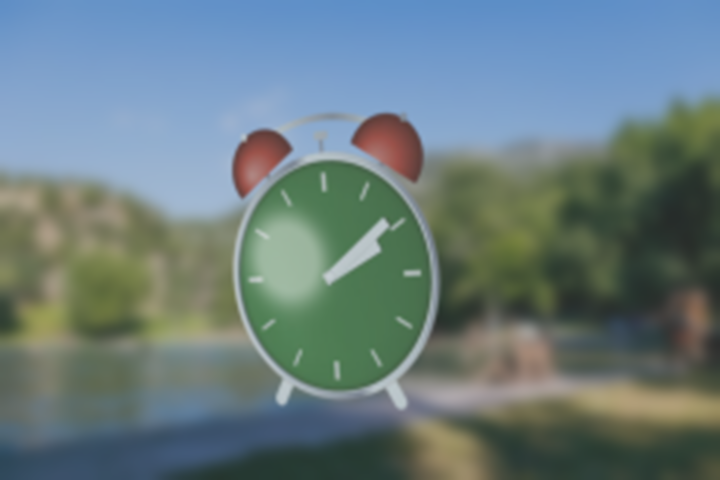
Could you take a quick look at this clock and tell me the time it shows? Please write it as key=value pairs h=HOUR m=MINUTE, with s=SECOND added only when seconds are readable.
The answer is h=2 m=9
